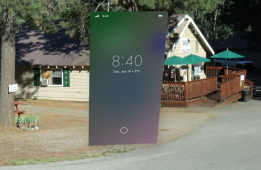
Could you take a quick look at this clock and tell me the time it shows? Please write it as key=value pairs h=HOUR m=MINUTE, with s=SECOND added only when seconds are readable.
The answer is h=8 m=40
